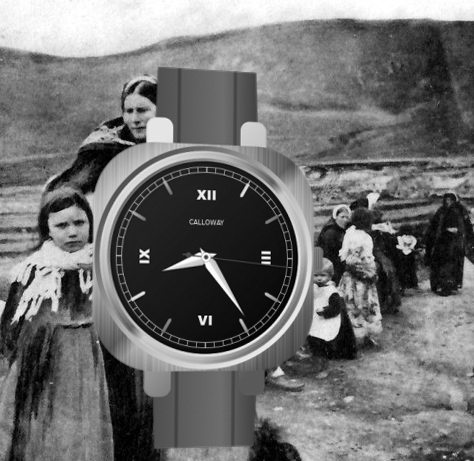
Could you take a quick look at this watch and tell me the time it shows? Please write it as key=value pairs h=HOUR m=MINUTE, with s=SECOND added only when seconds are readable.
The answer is h=8 m=24 s=16
